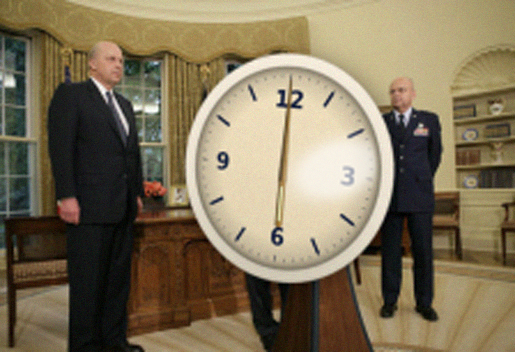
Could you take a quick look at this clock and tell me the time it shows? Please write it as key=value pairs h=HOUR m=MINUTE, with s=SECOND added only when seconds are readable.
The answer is h=6 m=0
